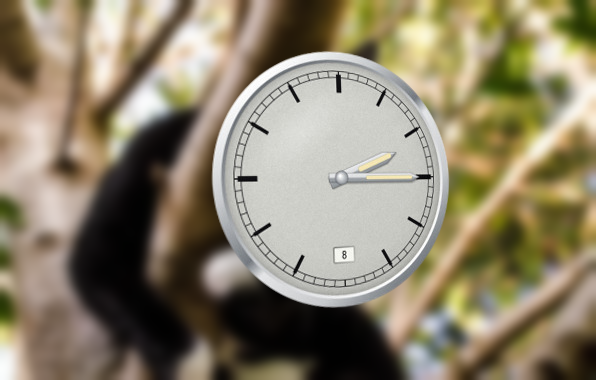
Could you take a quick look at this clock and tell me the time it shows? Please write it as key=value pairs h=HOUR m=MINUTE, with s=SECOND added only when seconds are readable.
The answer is h=2 m=15
